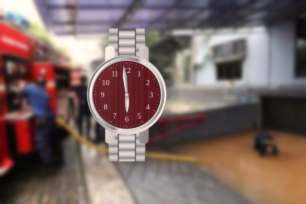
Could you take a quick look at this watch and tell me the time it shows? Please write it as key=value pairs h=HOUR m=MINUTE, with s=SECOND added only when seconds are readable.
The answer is h=5 m=59
